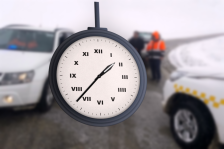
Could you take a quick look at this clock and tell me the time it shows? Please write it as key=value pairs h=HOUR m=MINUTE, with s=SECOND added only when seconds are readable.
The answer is h=1 m=37
